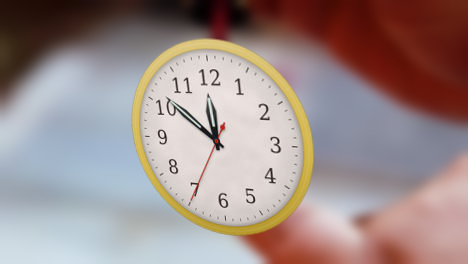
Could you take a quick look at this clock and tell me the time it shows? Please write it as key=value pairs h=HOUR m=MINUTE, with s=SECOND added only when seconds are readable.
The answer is h=11 m=51 s=35
